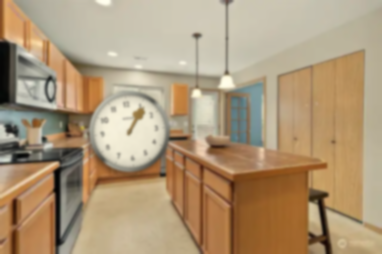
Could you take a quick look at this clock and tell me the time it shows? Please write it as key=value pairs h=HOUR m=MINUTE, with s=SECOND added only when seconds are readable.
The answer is h=1 m=6
